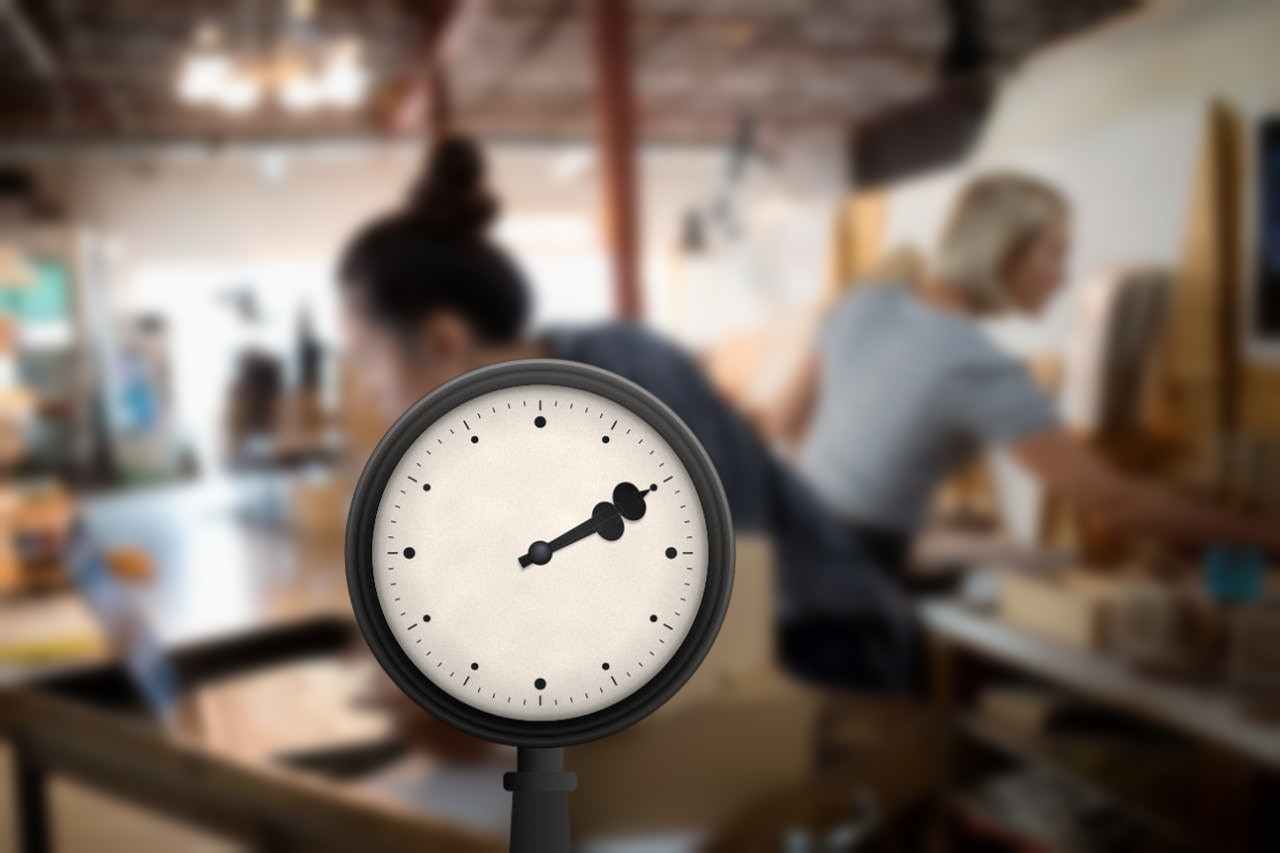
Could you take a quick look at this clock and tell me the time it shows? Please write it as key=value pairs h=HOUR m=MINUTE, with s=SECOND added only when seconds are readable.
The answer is h=2 m=10
